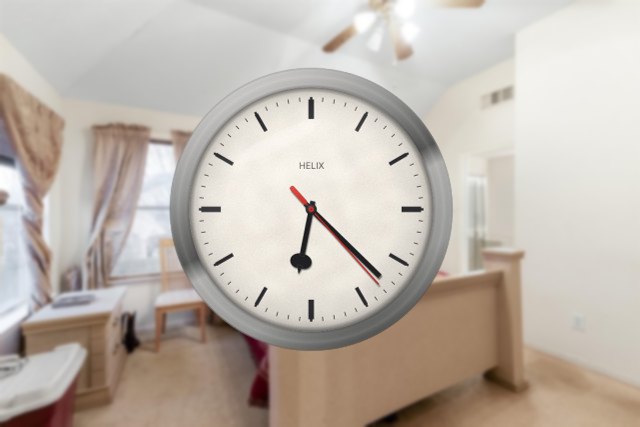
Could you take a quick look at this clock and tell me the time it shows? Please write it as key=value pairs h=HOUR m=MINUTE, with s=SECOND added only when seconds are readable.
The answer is h=6 m=22 s=23
